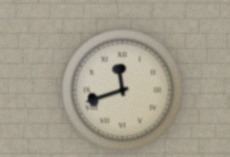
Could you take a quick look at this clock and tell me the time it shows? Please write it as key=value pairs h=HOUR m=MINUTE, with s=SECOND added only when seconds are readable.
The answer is h=11 m=42
